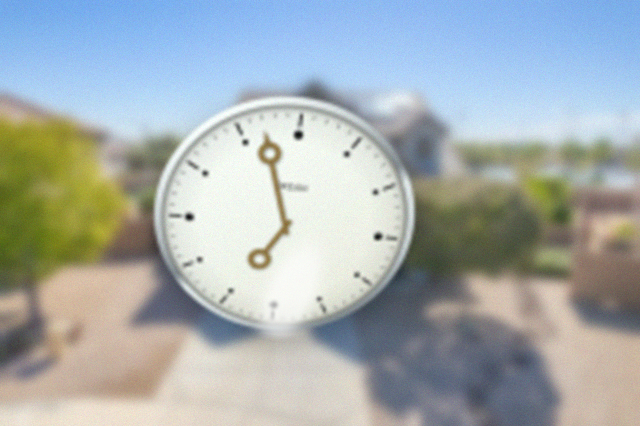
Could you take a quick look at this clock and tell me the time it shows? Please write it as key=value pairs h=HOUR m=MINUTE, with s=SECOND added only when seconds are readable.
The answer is h=6 m=57
